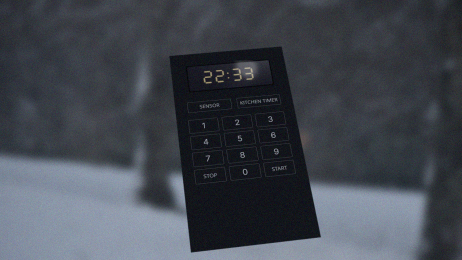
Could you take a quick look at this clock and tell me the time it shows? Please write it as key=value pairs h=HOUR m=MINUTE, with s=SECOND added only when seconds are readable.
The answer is h=22 m=33
